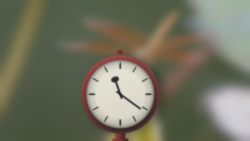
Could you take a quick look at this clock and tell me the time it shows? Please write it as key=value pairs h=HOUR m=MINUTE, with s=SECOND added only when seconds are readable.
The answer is h=11 m=21
